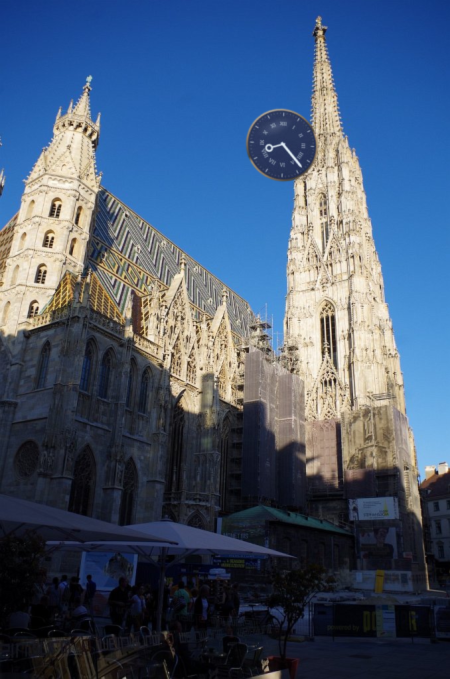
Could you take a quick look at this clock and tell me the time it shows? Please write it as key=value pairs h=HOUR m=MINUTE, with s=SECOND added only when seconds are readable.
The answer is h=8 m=23
